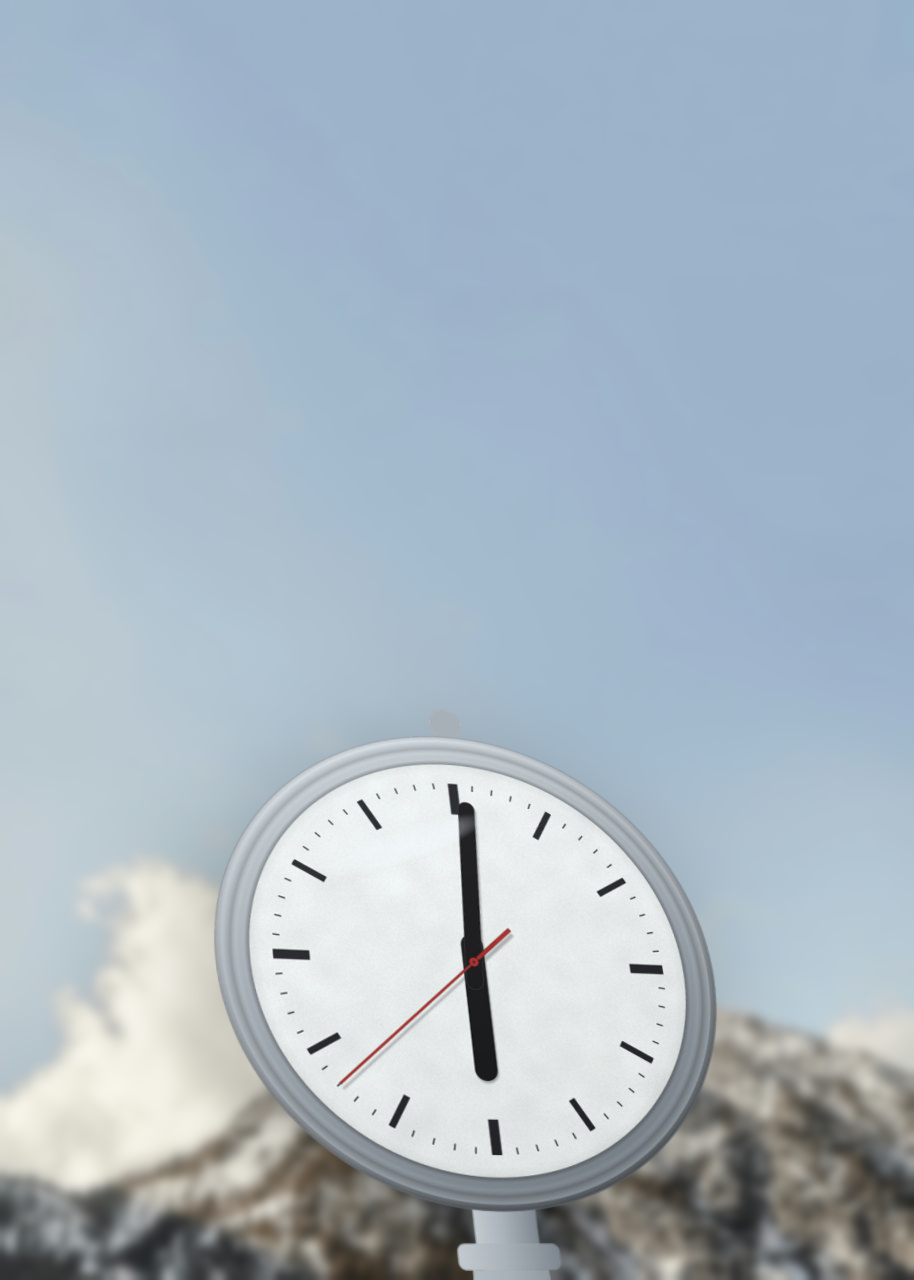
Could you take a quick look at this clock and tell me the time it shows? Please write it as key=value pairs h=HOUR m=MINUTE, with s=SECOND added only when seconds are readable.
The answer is h=6 m=0 s=38
